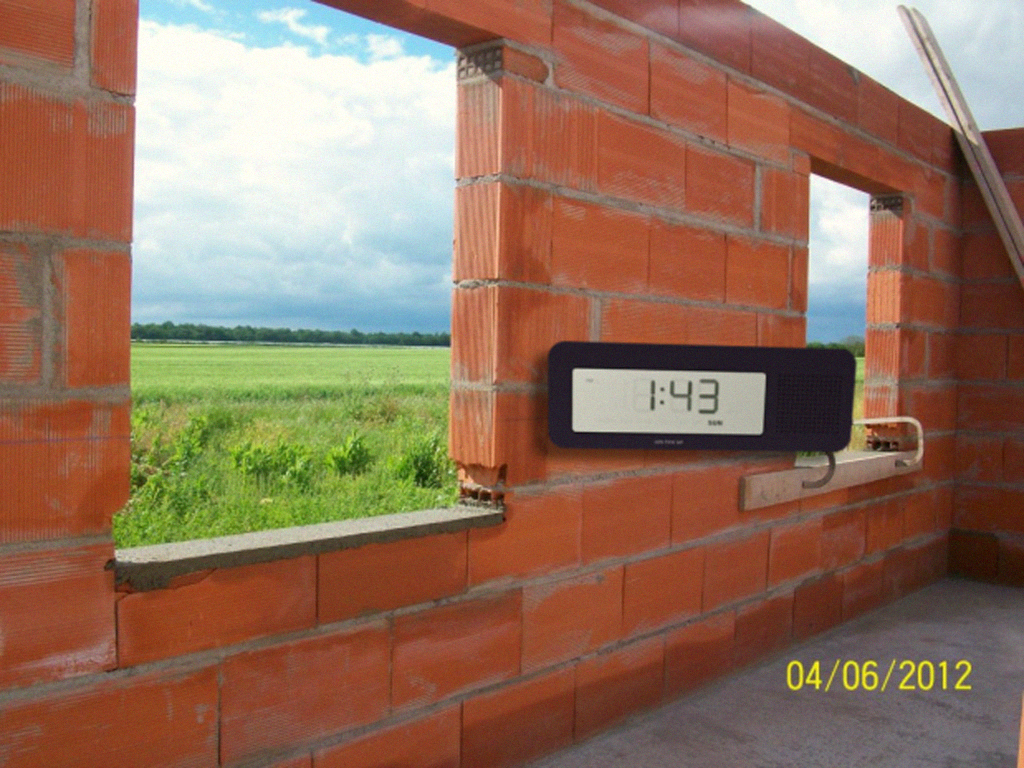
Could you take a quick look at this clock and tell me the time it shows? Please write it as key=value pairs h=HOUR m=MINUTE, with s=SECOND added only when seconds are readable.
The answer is h=1 m=43
